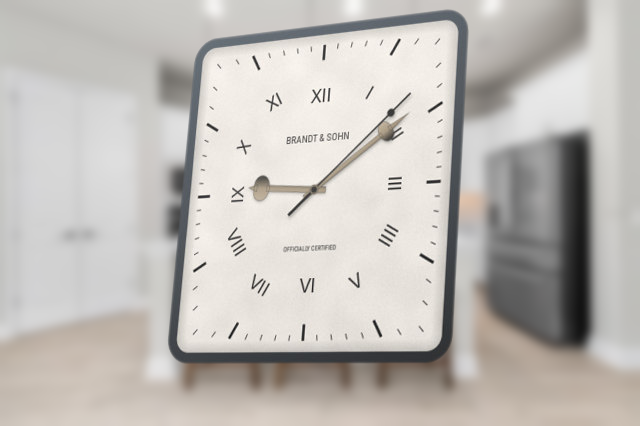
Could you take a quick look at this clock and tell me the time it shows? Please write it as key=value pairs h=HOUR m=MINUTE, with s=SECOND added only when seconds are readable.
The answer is h=9 m=9 s=8
